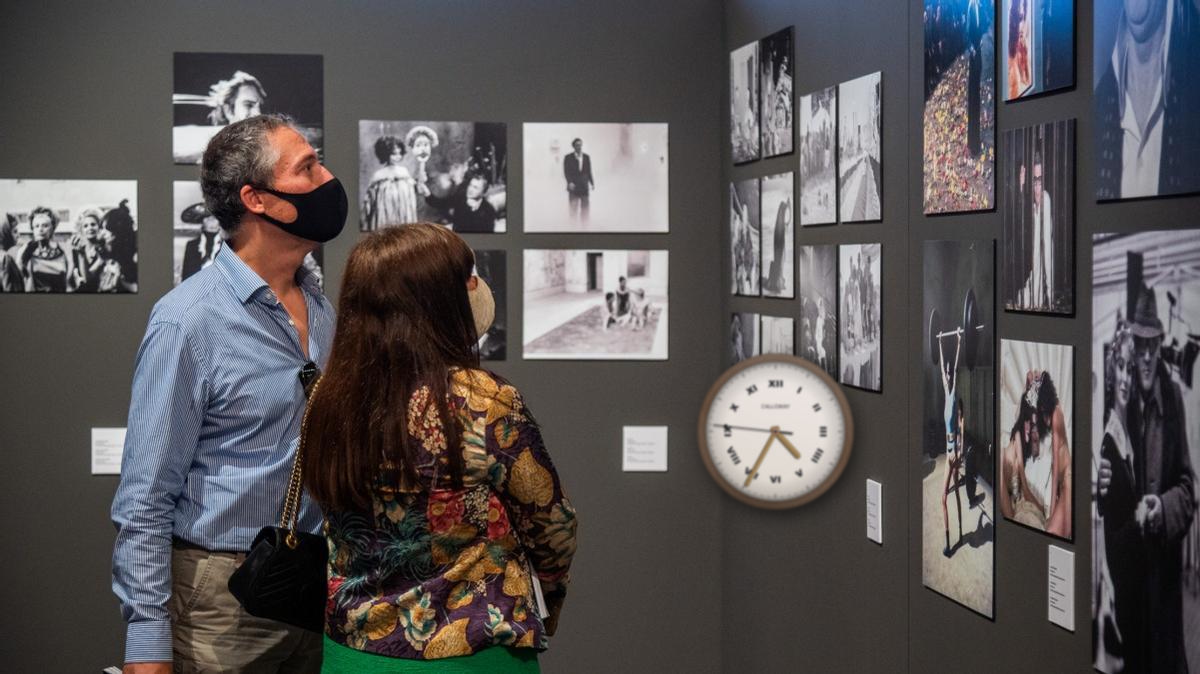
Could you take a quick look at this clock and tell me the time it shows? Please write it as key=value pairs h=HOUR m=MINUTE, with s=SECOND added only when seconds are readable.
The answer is h=4 m=34 s=46
